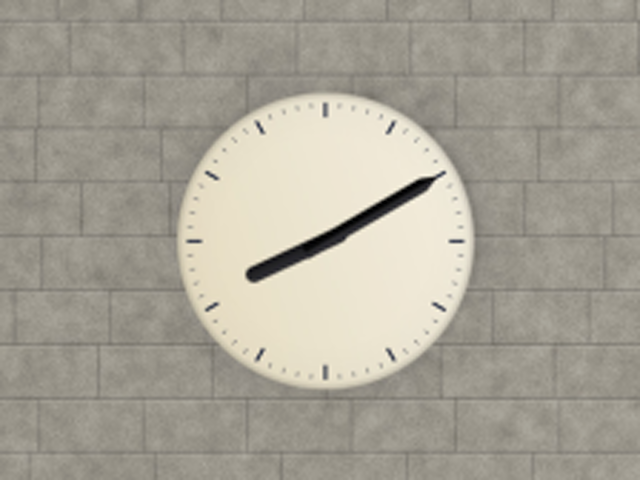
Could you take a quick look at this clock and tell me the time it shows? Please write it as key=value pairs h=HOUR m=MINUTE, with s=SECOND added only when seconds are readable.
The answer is h=8 m=10
